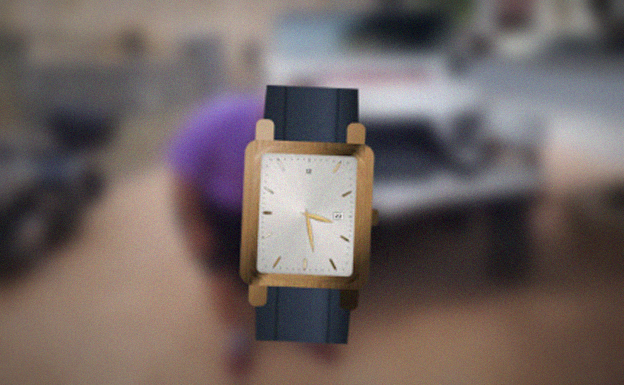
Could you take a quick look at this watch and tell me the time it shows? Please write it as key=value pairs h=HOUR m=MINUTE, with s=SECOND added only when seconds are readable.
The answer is h=3 m=28
